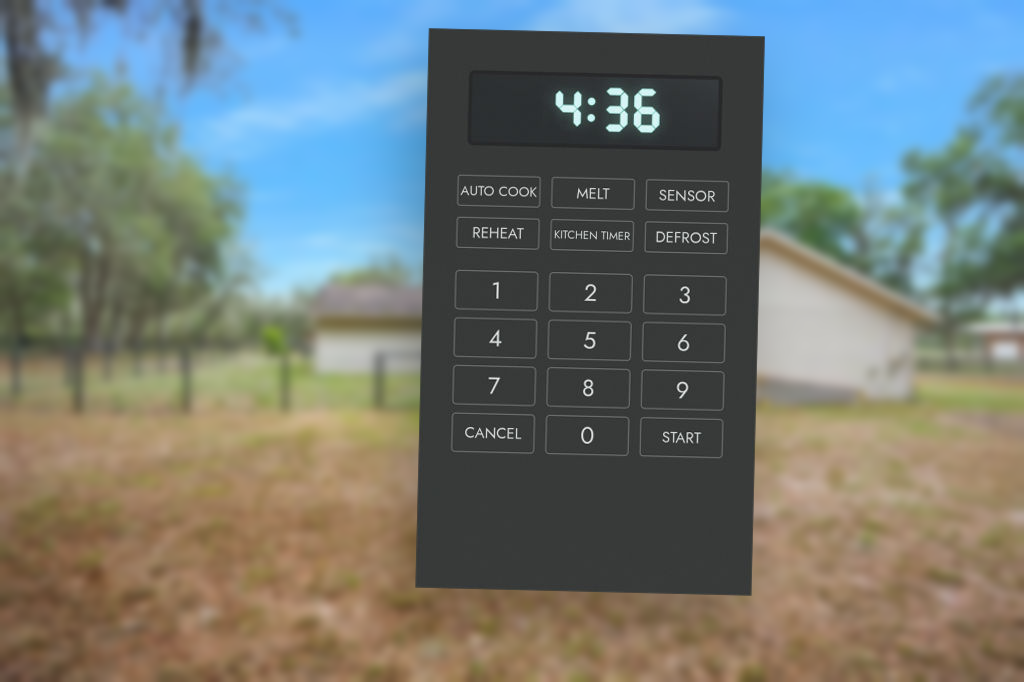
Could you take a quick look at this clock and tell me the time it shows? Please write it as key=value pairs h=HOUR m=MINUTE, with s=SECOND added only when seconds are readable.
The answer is h=4 m=36
